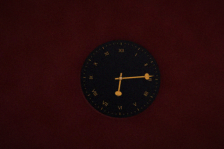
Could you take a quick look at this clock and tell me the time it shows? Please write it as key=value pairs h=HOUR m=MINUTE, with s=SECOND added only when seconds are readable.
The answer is h=6 m=14
